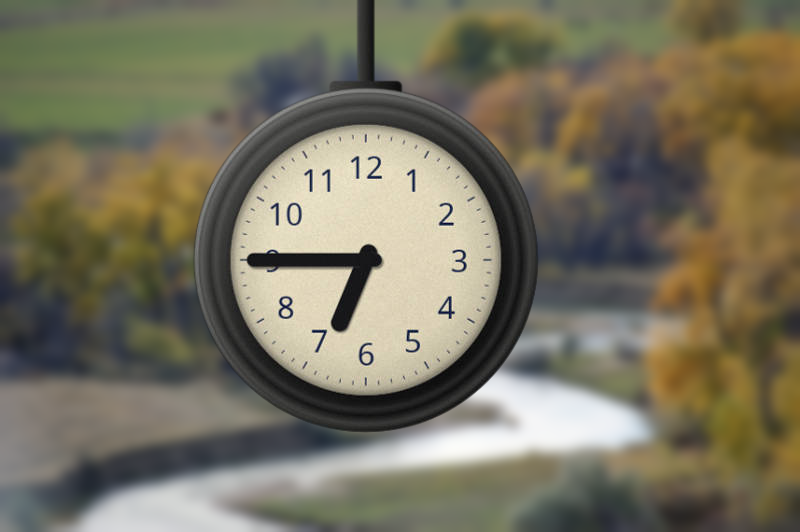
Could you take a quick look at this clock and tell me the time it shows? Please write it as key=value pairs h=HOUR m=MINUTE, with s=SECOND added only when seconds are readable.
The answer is h=6 m=45
